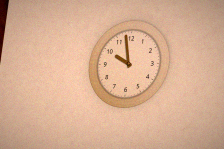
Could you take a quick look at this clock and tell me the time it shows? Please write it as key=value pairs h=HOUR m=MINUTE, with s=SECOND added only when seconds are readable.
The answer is h=9 m=58
